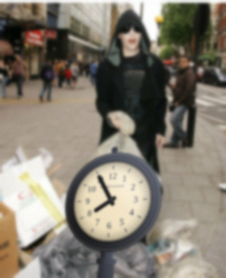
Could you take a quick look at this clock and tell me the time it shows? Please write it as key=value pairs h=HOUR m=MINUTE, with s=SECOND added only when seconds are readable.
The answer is h=7 m=55
